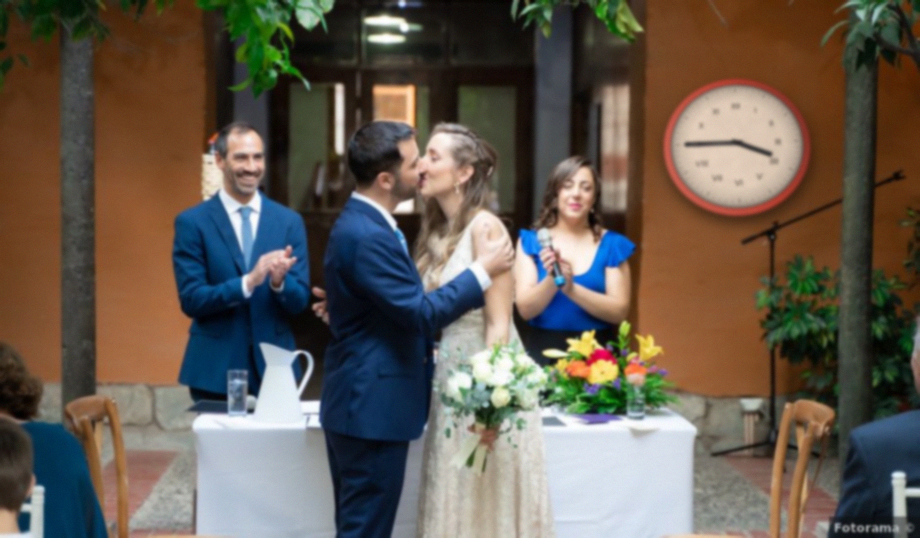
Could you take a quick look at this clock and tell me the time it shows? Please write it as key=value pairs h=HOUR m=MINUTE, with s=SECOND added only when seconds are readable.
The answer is h=3 m=45
